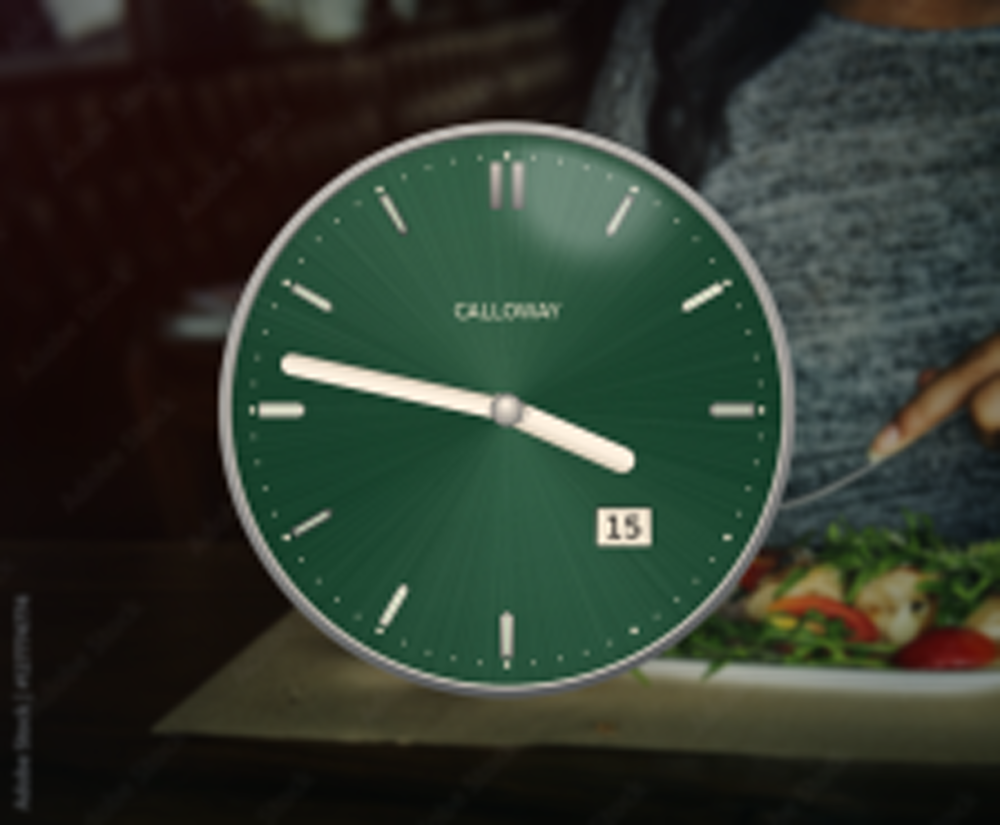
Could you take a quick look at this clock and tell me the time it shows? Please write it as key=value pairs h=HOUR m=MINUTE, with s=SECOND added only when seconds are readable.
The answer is h=3 m=47
